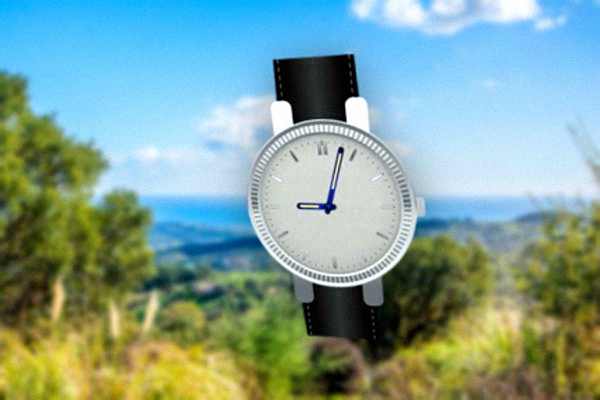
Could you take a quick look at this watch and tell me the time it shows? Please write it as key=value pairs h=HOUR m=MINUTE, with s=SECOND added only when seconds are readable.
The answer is h=9 m=3
